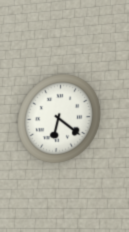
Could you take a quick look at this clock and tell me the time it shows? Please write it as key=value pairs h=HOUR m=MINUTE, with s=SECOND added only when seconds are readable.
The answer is h=6 m=21
